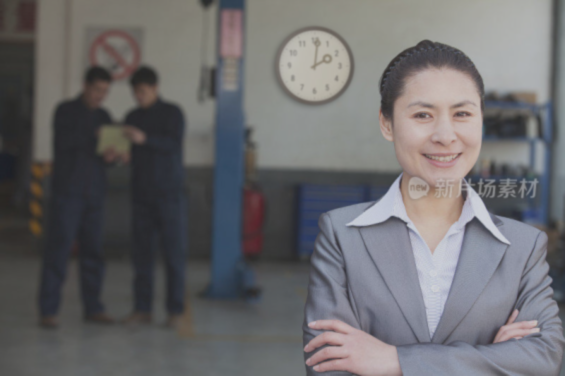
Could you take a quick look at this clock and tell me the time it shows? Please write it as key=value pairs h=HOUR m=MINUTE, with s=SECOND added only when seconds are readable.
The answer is h=2 m=1
